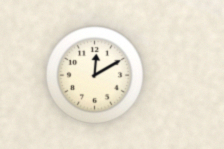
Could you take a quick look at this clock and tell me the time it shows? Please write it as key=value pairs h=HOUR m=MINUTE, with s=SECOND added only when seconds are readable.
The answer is h=12 m=10
